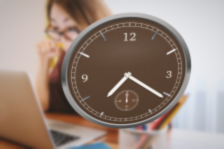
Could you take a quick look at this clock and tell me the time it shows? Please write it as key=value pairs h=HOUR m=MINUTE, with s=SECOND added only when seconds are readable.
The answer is h=7 m=21
